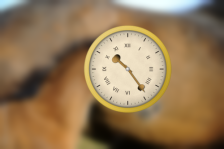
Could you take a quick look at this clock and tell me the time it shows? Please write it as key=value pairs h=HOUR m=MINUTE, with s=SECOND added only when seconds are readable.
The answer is h=10 m=24
